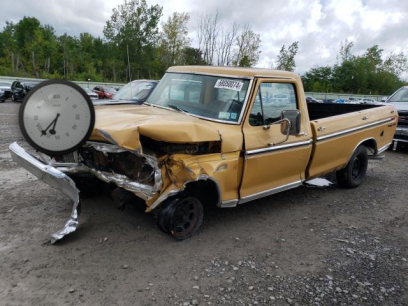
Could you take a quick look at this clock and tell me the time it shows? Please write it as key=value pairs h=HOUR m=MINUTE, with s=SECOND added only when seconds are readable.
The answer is h=6 m=37
